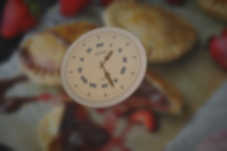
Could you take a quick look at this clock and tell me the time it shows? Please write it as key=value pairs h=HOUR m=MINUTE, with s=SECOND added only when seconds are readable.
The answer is h=1 m=27
